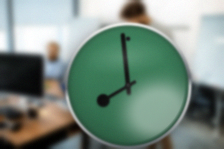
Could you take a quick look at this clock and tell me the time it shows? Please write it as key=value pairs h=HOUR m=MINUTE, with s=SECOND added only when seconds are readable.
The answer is h=7 m=59
